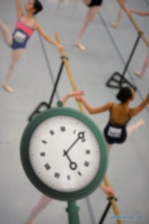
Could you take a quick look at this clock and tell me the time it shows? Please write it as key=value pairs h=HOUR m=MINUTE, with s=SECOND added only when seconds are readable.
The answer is h=5 m=8
